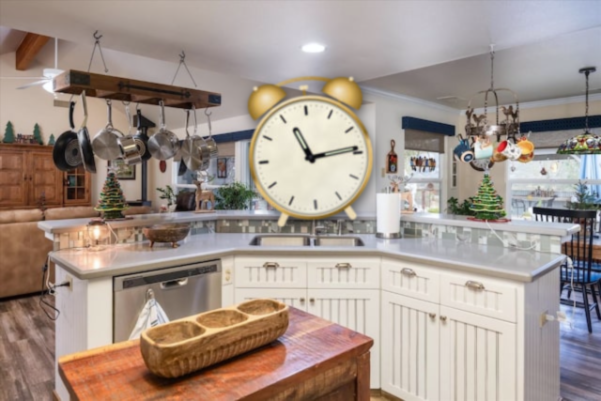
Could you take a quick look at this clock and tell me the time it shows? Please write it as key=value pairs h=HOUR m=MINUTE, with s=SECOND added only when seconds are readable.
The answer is h=11 m=14
